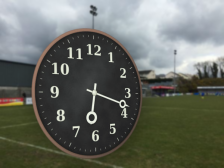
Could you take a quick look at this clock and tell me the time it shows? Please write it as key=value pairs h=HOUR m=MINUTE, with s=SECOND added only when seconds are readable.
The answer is h=6 m=18
